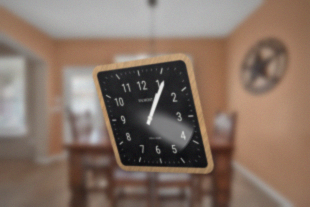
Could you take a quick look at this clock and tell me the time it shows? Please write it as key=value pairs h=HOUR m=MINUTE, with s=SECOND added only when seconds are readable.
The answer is h=1 m=6
